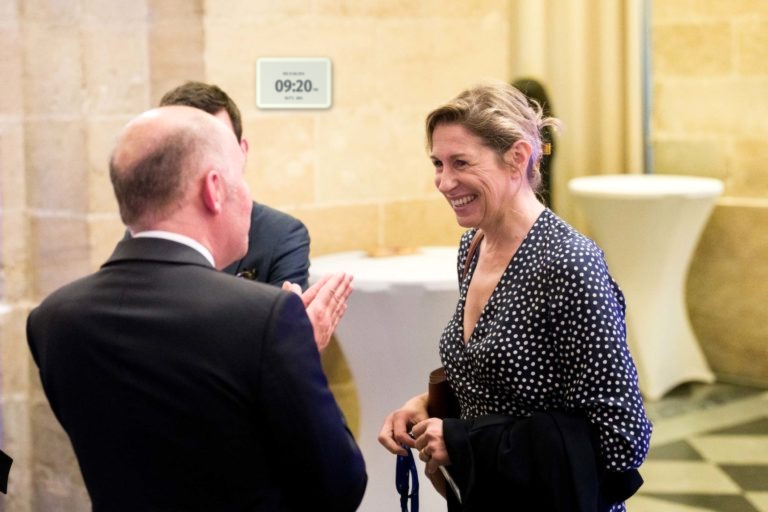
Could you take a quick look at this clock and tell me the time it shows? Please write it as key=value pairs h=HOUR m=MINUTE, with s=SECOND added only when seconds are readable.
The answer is h=9 m=20
